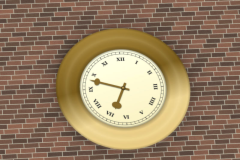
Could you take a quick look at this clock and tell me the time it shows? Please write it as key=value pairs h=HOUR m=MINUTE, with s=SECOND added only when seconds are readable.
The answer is h=6 m=48
